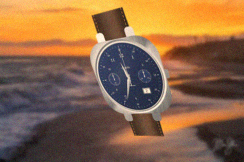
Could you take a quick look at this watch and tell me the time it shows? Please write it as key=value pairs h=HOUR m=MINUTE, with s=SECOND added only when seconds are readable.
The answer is h=11 m=34
